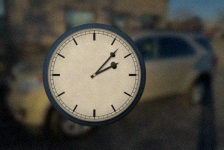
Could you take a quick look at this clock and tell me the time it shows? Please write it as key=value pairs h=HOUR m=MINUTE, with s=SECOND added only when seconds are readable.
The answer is h=2 m=7
